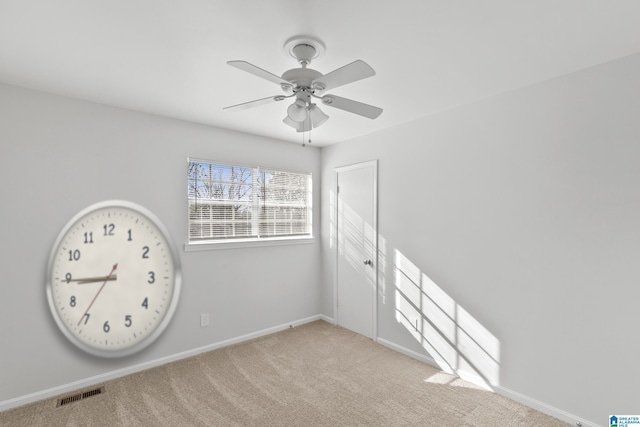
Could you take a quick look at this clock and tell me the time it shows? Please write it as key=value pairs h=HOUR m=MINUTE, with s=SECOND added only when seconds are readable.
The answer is h=8 m=44 s=36
